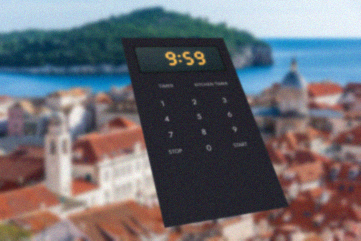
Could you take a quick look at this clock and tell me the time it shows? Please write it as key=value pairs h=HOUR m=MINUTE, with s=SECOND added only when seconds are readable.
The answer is h=9 m=59
